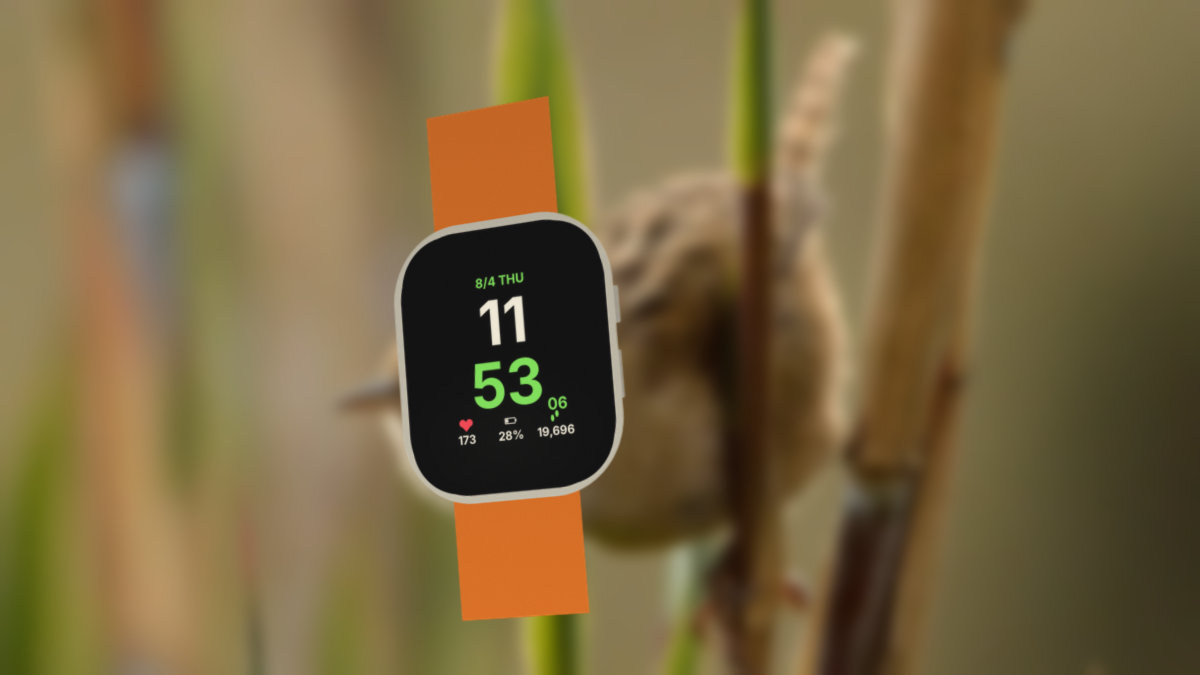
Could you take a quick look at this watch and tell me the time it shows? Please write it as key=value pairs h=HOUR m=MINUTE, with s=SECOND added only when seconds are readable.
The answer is h=11 m=53 s=6
